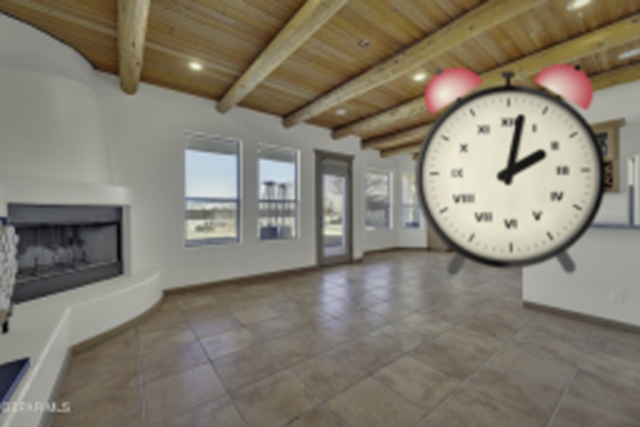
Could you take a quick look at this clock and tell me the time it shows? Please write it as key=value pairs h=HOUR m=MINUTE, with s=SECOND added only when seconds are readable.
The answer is h=2 m=2
